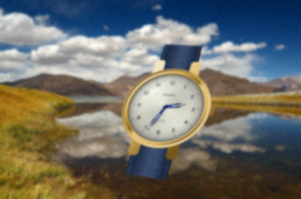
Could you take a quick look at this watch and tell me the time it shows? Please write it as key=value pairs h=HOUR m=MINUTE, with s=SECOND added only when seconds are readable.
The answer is h=2 m=34
